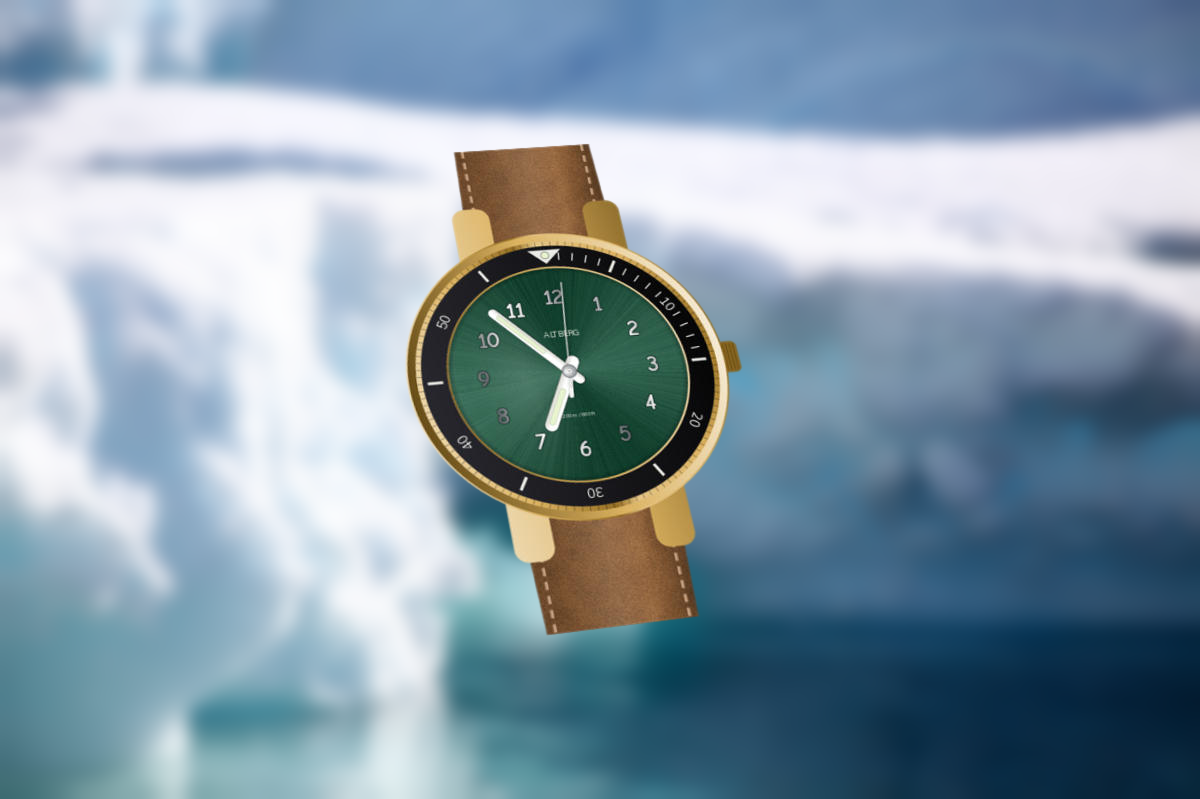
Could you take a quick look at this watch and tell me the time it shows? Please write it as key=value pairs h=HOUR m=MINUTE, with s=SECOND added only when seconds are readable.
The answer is h=6 m=53 s=1
